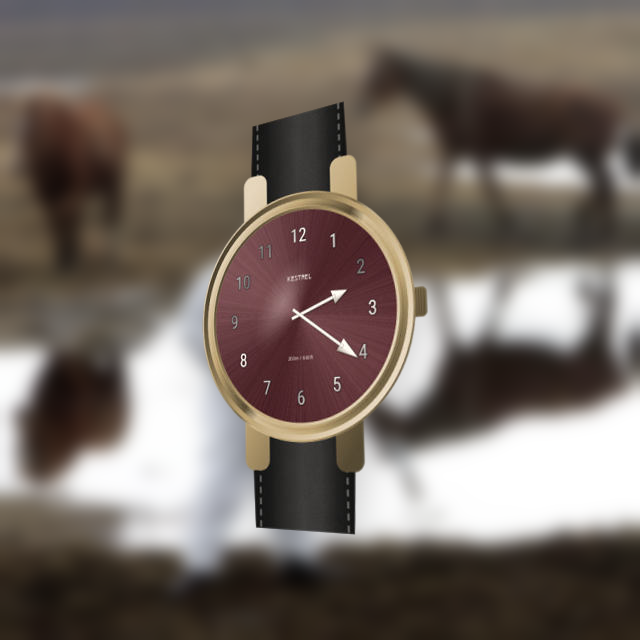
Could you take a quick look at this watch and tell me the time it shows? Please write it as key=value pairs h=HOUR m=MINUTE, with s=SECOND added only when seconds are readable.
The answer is h=2 m=21
